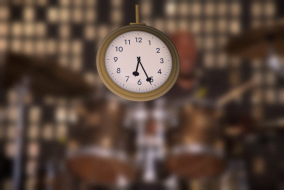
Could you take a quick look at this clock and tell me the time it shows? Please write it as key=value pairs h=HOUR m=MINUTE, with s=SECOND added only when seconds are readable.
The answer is h=6 m=26
